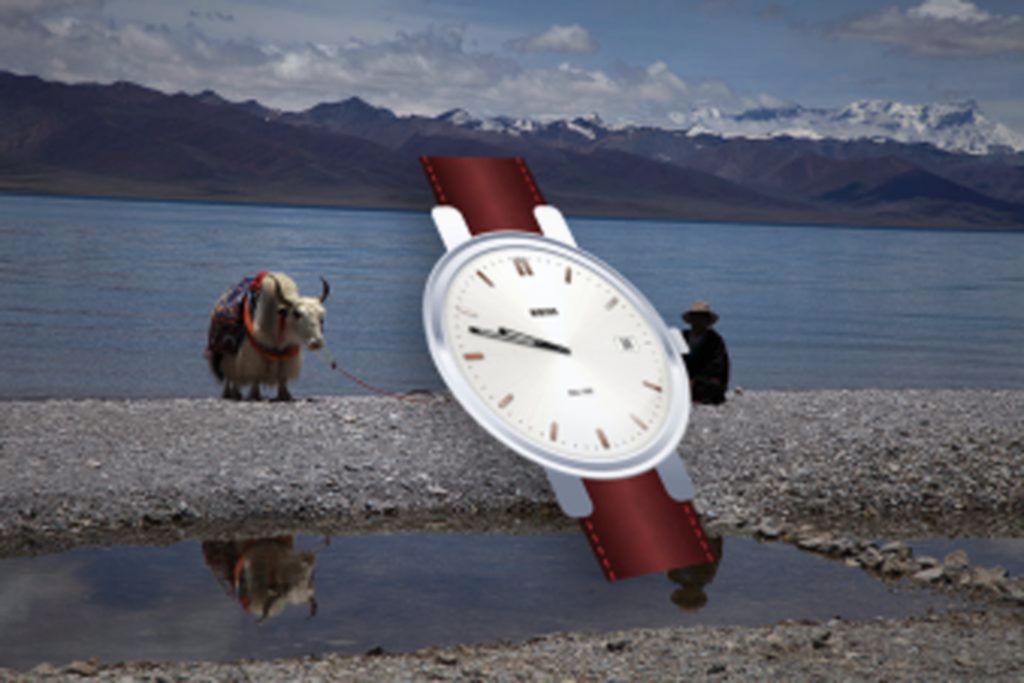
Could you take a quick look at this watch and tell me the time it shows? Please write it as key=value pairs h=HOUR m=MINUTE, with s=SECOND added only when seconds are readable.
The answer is h=9 m=48
